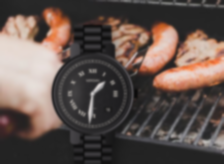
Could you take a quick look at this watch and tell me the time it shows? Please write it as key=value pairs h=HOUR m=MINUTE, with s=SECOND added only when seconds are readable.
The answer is h=1 m=31
